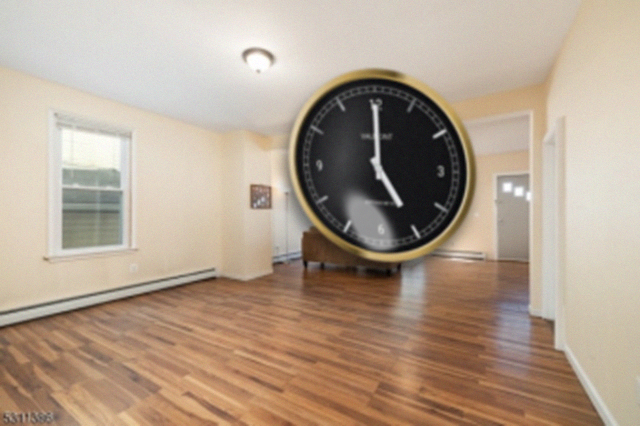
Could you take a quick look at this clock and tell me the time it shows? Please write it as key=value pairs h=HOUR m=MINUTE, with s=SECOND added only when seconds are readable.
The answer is h=5 m=0
